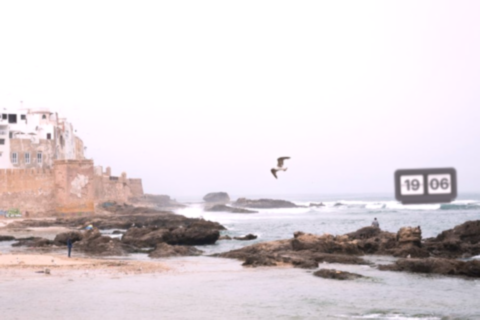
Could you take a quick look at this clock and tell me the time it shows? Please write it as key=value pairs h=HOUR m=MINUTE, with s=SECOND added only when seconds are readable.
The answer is h=19 m=6
